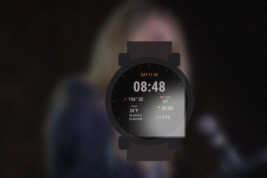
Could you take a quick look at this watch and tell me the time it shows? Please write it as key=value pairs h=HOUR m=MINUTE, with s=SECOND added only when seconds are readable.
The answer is h=8 m=48
